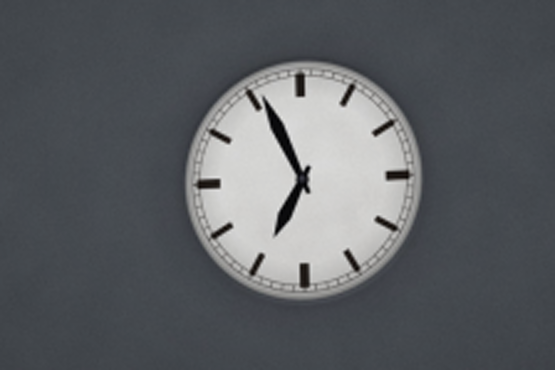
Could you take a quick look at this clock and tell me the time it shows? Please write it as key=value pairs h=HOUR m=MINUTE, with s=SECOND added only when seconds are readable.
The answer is h=6 m=56
